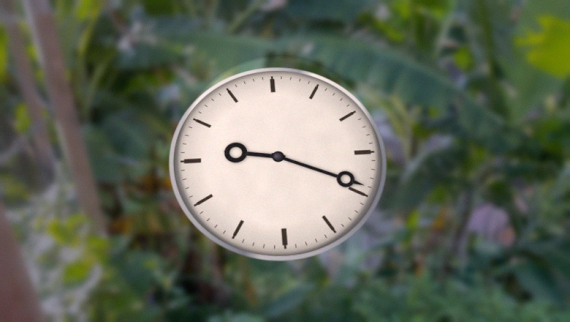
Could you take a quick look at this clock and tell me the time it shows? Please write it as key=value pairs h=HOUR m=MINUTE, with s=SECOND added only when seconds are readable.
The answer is h=9 m=19
